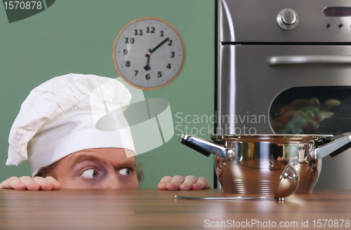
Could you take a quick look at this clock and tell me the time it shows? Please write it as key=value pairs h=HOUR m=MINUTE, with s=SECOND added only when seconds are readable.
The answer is h=6 m=8
